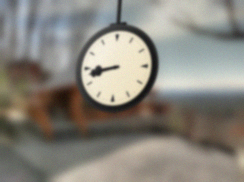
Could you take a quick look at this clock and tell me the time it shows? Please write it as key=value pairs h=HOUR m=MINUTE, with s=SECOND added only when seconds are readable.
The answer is h=8 m=43
